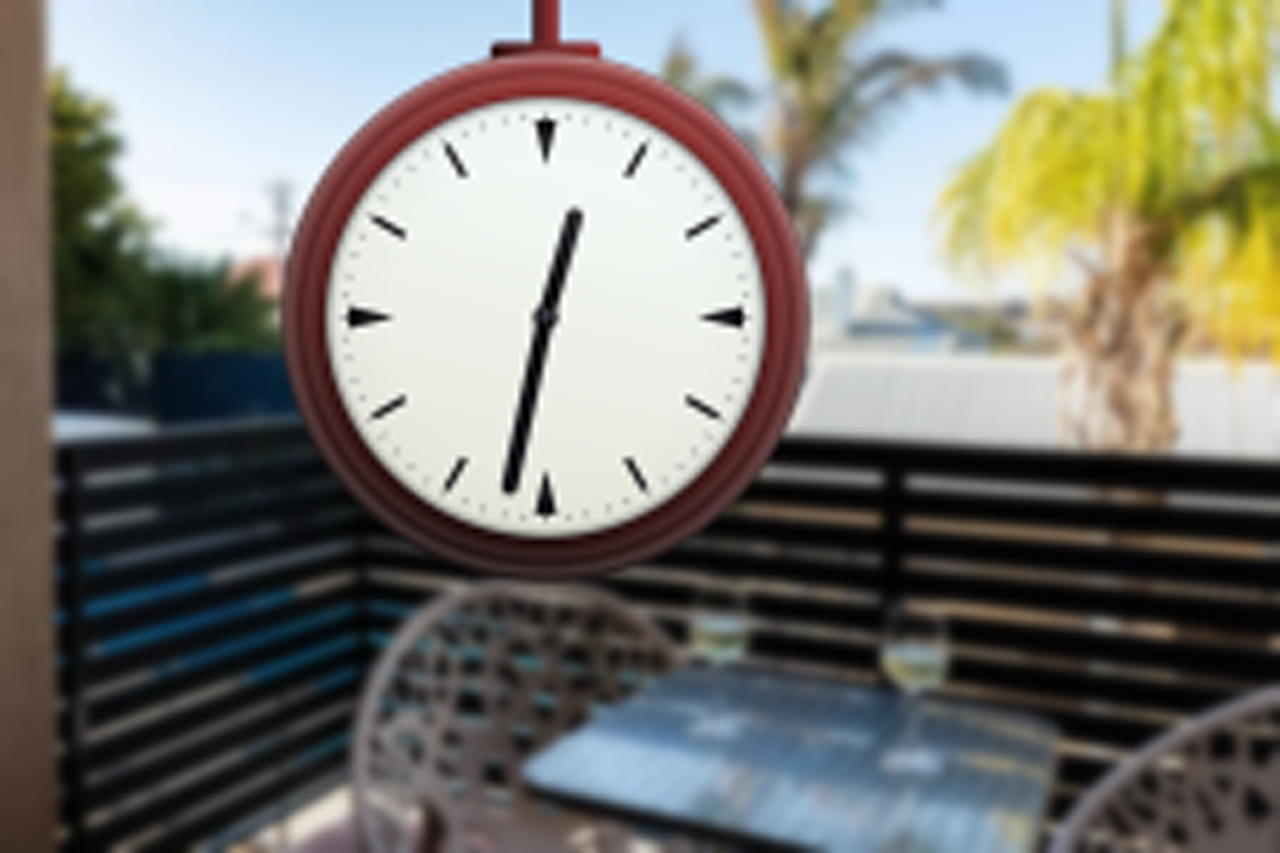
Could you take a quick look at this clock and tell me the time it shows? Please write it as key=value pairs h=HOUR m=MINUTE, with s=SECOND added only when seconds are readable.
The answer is h=12 m=32
